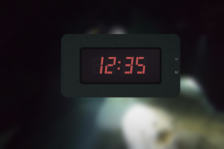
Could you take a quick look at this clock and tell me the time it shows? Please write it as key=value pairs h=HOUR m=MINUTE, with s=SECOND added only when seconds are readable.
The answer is h=12 m=35
